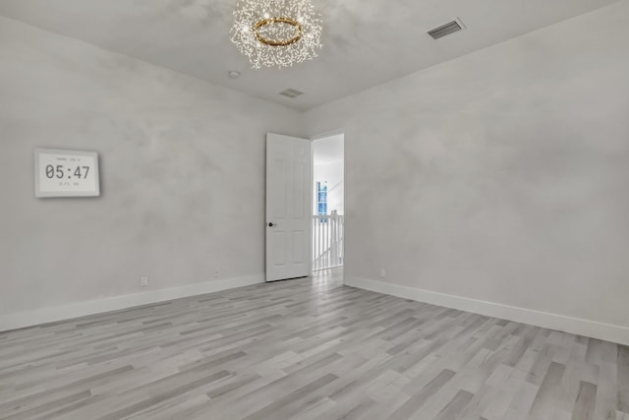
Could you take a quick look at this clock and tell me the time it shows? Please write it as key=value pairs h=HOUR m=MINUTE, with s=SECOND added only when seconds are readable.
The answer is h=5 m=47
